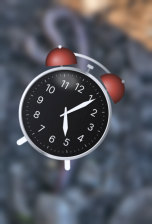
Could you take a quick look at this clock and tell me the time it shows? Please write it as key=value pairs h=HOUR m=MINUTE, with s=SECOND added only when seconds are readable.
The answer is h=5 m=6
